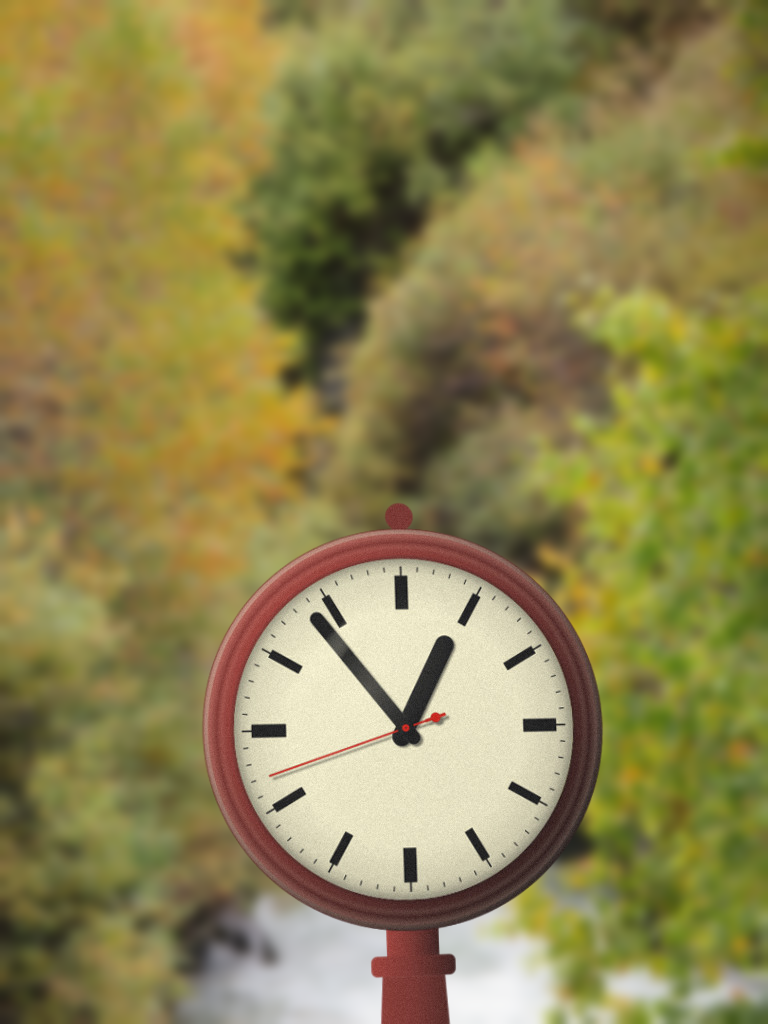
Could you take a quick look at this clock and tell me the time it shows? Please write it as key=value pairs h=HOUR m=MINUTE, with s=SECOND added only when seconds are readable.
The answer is h=12 m=53 s=42
